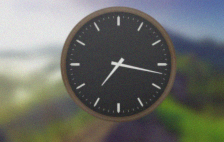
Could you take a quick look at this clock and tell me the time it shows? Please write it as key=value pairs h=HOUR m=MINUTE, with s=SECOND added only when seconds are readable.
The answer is h=7 m=17
